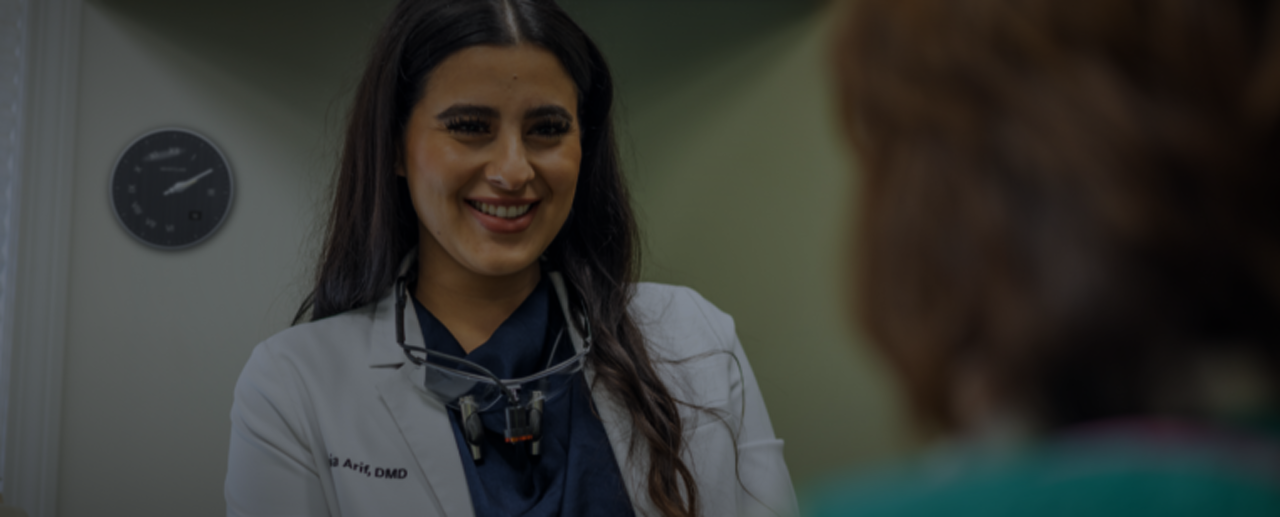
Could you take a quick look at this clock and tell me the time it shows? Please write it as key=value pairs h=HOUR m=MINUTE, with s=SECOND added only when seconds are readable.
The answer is h=2 m=10
